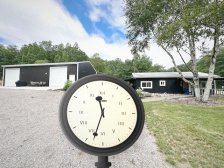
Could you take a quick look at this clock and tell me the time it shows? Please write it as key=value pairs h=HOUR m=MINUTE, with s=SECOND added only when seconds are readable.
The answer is h=11 m=33
